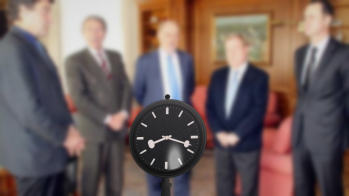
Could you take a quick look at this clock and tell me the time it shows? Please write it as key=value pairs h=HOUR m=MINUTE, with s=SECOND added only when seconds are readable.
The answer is h=8 m=18
